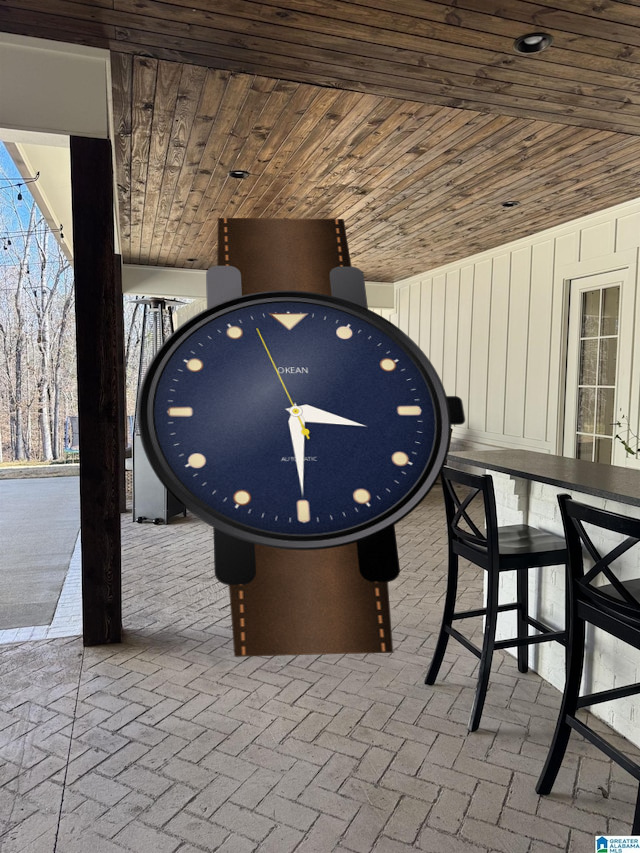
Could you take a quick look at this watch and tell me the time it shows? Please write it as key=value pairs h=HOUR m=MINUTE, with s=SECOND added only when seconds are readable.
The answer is h=3 m=29 s=57
